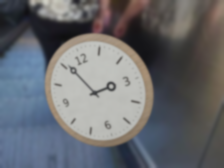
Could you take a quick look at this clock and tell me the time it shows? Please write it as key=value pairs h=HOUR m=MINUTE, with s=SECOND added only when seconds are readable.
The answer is h=2 m=56
